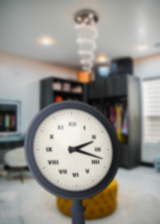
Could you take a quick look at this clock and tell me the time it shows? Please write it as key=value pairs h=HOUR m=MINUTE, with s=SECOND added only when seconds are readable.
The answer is h=2 m=18
